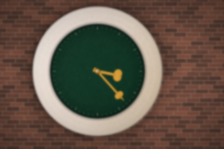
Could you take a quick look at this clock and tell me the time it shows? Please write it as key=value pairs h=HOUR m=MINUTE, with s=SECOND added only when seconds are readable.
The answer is h=3 m=23
